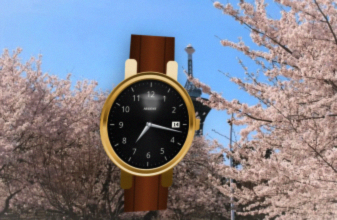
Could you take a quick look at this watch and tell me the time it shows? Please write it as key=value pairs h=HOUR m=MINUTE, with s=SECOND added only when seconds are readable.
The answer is h=7 m=17
